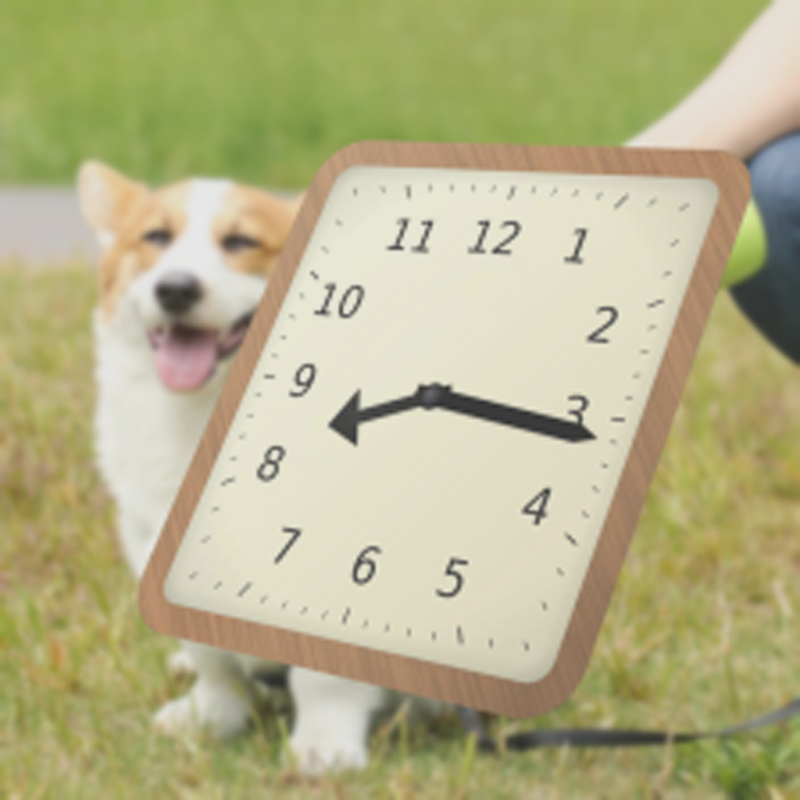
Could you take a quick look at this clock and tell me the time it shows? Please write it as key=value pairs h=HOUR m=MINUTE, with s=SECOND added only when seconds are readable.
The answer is h=8 m=16
